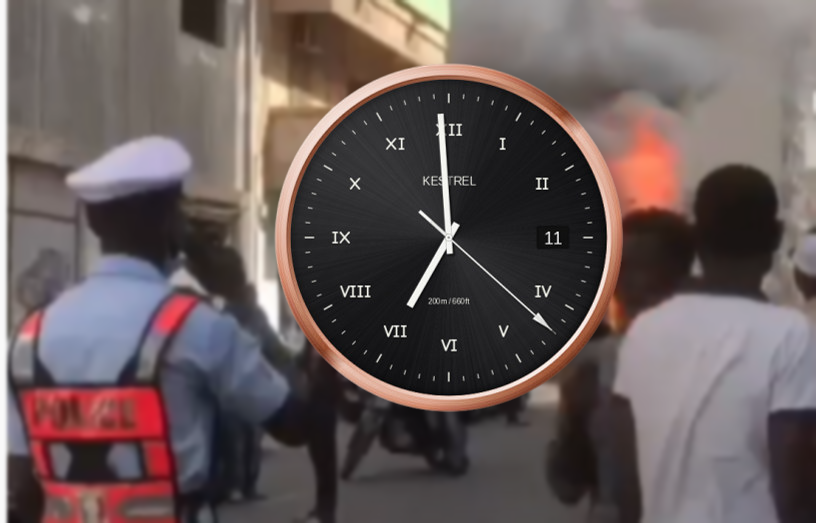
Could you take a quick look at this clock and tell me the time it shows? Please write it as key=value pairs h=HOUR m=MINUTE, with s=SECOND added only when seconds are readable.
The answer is h=6 m=59 s=22
